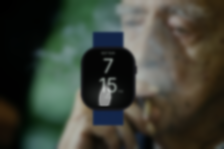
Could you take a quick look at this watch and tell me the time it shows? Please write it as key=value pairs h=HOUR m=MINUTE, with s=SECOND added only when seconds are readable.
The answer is h=7 m=15
